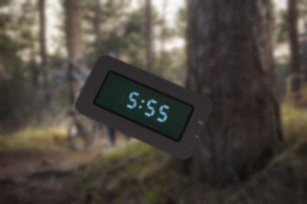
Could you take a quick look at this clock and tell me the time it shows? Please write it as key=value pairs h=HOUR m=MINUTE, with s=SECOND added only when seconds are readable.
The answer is h=5 m=55
